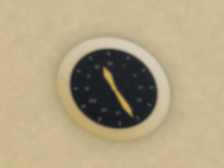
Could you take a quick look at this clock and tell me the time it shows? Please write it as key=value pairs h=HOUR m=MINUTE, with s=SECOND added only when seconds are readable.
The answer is h=11 m=26
